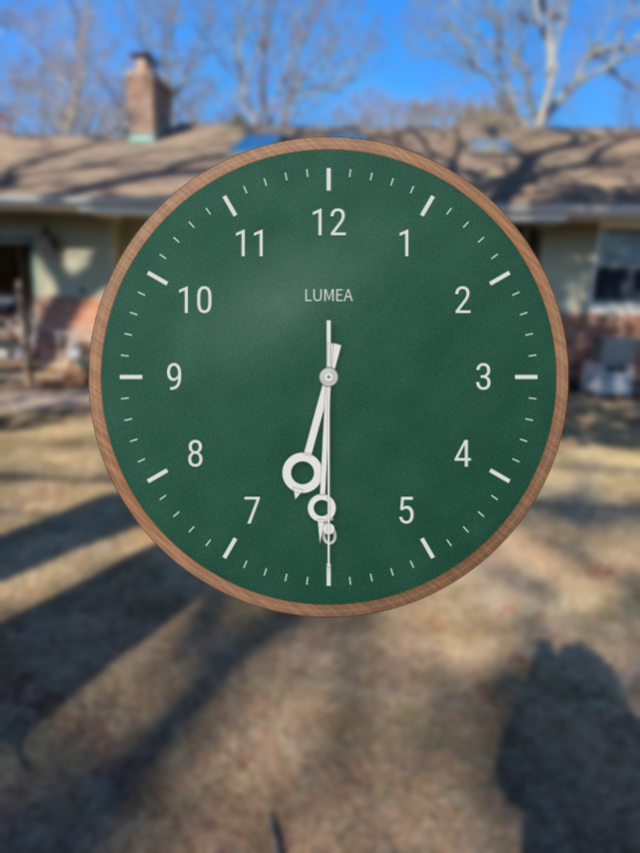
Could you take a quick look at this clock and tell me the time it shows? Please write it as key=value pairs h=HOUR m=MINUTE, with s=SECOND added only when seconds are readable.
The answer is h=6 m=30 s=30
